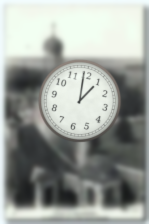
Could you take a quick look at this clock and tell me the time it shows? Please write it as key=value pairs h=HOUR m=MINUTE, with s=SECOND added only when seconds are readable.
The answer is h=12 m=59
